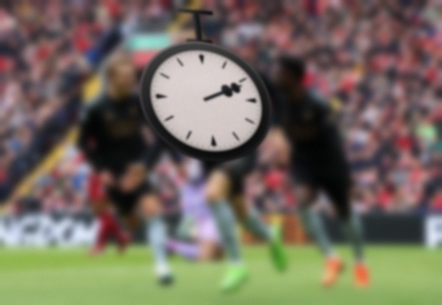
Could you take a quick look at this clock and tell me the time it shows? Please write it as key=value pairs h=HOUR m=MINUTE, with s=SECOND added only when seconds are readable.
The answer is h=2 m=11
